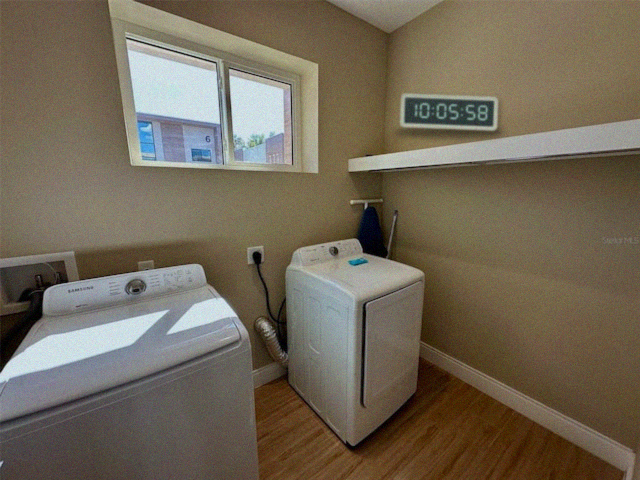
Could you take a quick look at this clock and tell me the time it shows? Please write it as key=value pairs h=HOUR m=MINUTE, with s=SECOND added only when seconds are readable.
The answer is h=10 m=5 s=58
